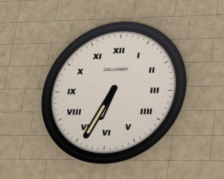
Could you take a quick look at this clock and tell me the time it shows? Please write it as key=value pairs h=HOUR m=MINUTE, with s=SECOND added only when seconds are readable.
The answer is h=6 m=34
